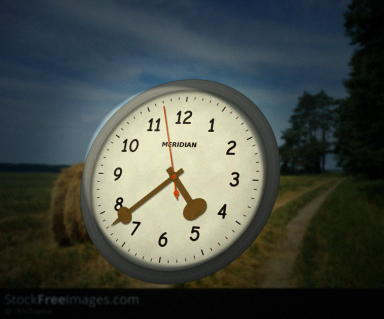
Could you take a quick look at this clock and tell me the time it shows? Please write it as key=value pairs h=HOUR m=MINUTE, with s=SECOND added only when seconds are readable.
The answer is h=4 m=37 s=57
